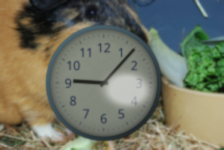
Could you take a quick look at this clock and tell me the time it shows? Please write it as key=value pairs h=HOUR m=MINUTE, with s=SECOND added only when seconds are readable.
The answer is h=9 m=7
